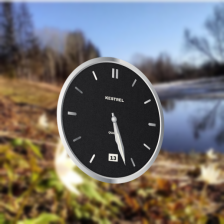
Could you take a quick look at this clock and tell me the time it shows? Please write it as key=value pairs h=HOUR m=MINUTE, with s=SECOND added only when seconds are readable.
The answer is h=5 m=27
